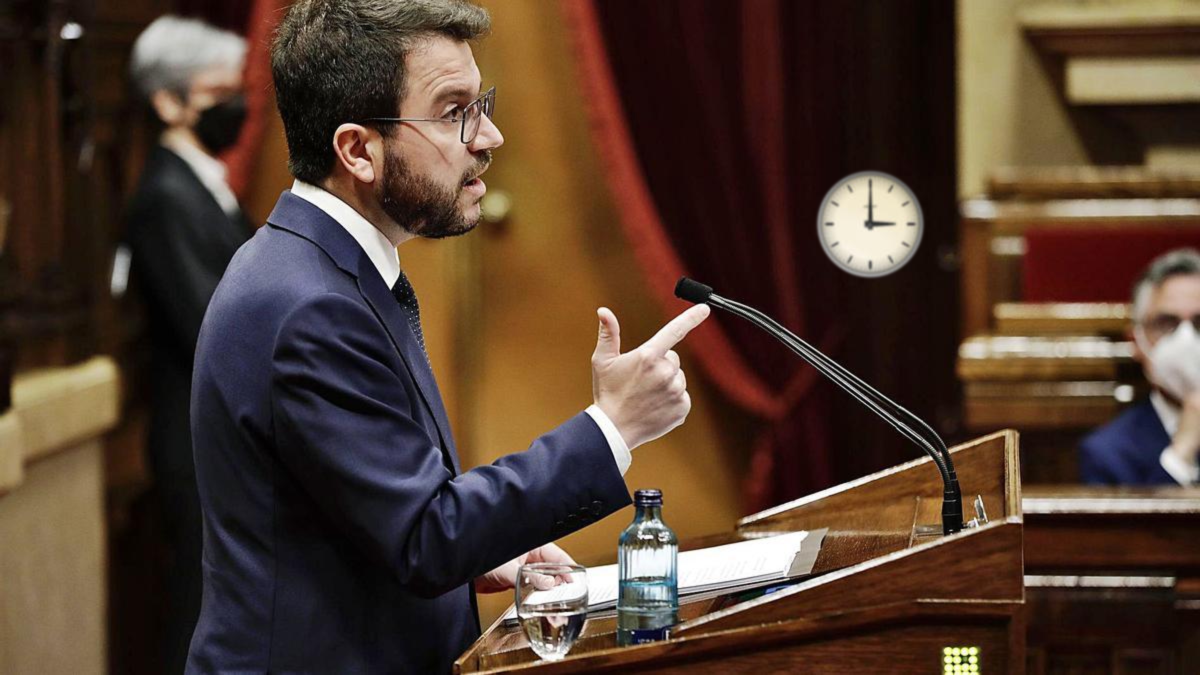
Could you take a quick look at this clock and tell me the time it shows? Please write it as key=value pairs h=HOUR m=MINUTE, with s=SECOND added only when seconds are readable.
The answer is h=3 m=0
